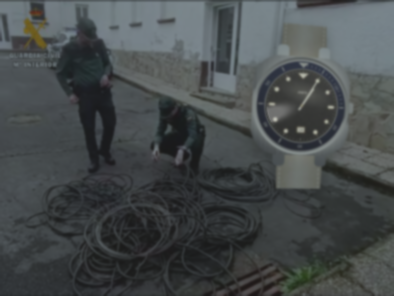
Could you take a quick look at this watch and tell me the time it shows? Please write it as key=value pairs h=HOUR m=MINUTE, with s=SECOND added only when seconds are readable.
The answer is h=1 m=5
